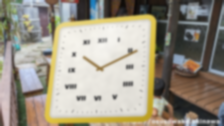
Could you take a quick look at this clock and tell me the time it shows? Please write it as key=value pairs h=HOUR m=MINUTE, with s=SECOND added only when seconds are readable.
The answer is h=10 m=11
